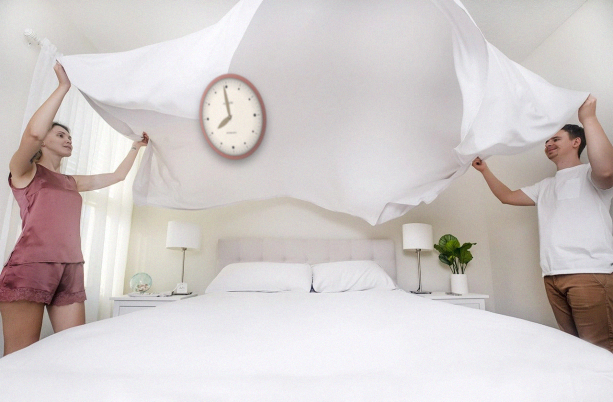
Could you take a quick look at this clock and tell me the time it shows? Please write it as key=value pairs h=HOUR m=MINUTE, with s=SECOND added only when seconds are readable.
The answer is h=7 m=59
